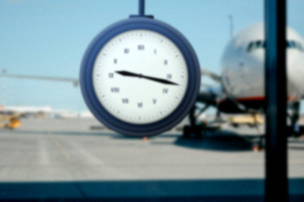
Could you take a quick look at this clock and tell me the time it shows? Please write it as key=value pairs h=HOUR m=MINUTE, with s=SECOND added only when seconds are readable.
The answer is h=9 m=17
